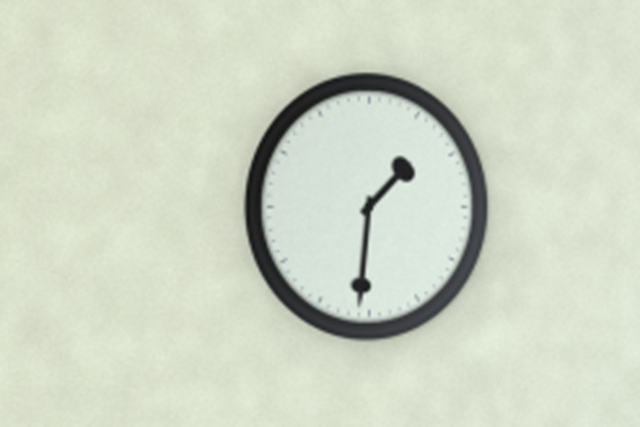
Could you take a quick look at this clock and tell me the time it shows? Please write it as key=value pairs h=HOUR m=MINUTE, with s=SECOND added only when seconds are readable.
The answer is h=1 m=31
